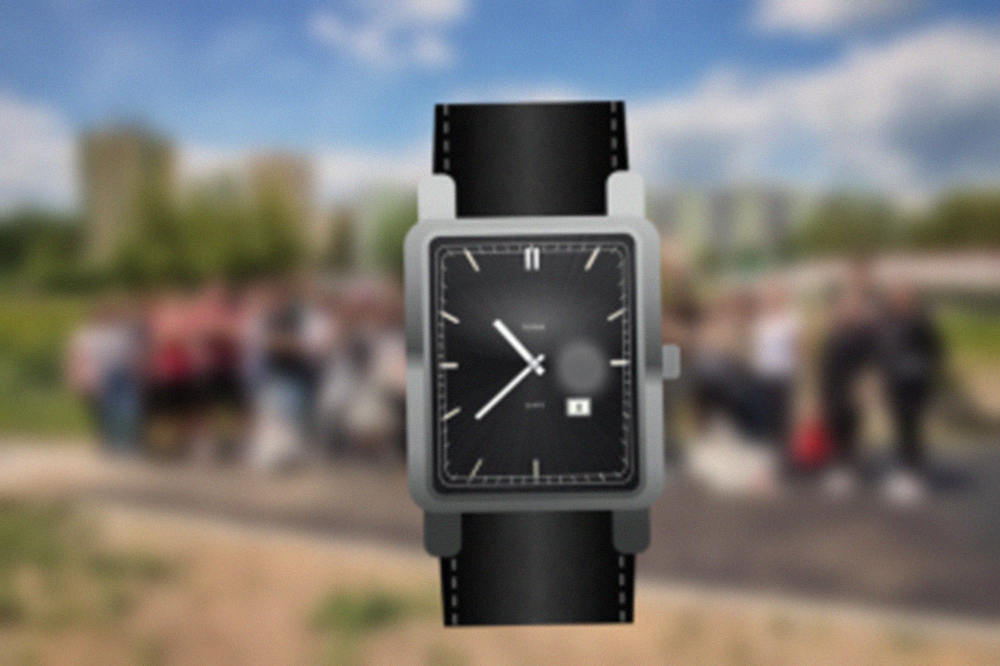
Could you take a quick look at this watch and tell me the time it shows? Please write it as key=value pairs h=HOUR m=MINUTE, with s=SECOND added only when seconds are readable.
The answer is h=10 m=38
